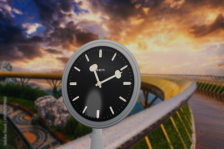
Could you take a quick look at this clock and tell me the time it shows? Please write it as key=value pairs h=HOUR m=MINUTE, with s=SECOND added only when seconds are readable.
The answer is h=11 m=11
